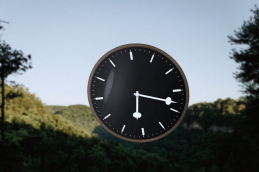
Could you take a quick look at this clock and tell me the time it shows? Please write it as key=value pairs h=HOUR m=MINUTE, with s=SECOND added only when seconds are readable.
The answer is h=6 m=18
